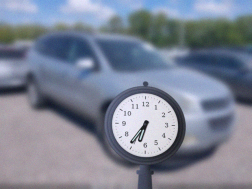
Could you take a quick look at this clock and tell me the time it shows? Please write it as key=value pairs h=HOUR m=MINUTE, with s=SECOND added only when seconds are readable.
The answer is h=6 m=36
